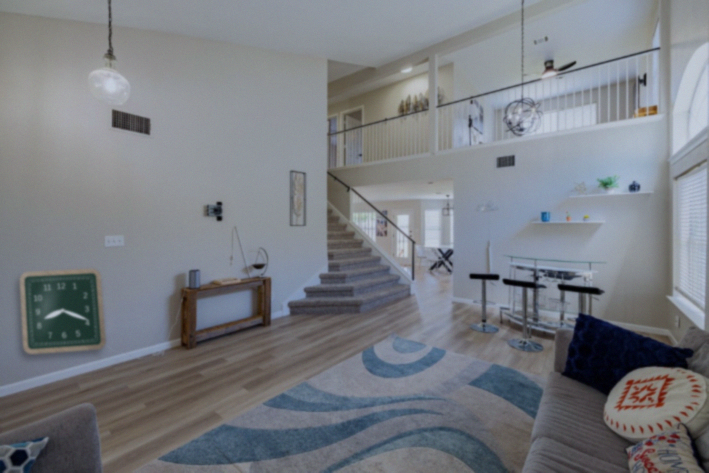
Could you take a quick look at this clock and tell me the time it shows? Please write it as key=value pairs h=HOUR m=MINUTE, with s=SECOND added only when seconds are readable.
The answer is h=8 m=19
